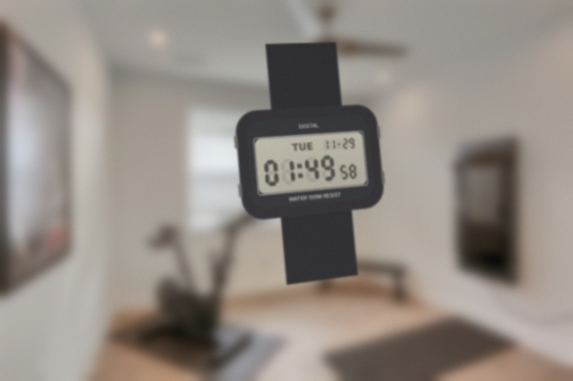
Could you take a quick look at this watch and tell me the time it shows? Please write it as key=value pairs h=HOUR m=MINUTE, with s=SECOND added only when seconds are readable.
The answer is h=1 m=49 s=58
